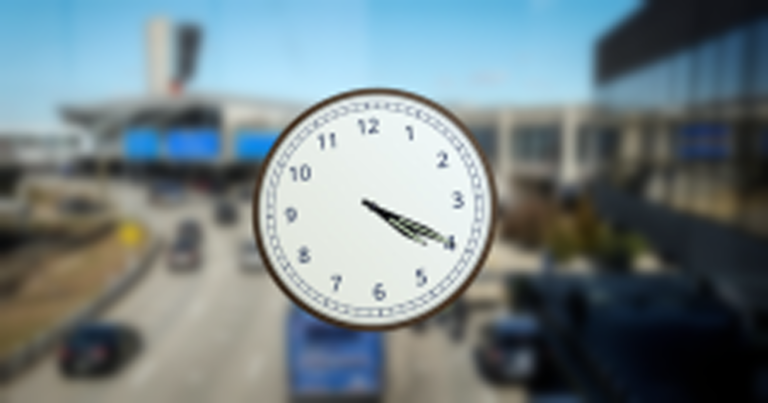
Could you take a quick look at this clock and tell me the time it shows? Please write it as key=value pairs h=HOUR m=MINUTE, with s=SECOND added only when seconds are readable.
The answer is h=4 m=20
